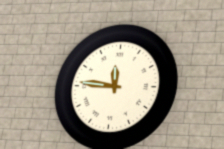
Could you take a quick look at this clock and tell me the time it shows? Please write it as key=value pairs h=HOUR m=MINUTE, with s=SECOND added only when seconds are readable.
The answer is h=11 m=46
